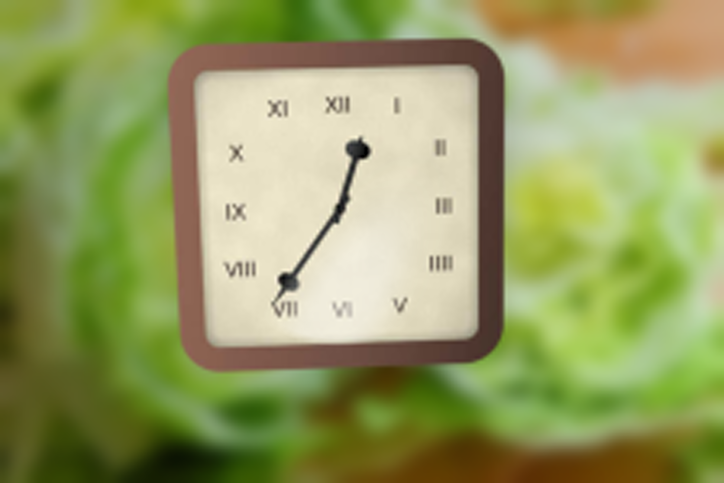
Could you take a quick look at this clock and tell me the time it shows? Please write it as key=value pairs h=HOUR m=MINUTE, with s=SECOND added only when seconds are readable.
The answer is h=12 m=36
